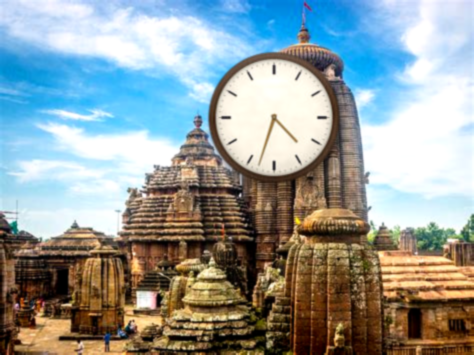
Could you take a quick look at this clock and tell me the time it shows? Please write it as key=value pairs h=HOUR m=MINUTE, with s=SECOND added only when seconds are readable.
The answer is h=4 m=33
